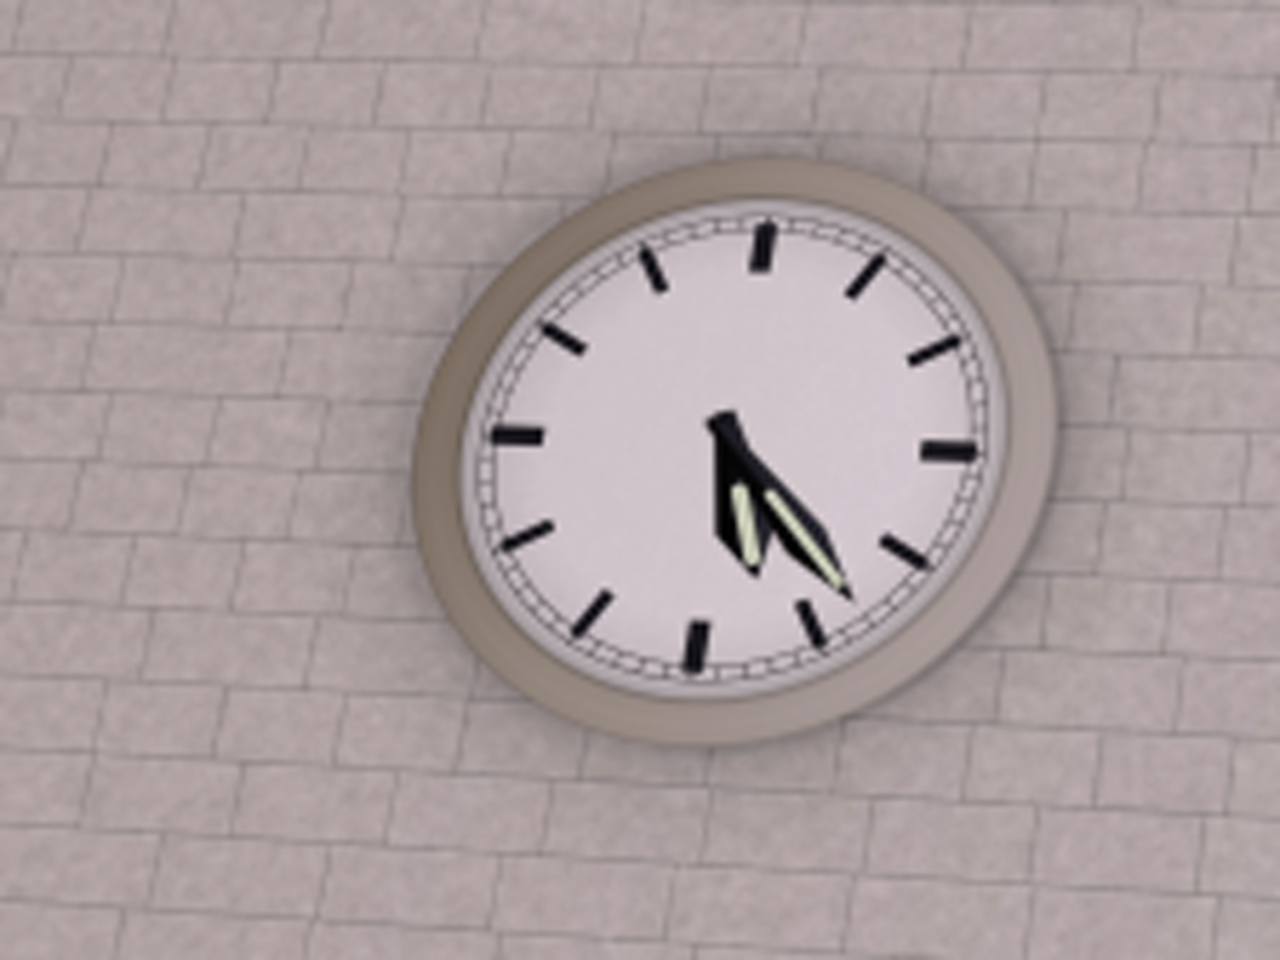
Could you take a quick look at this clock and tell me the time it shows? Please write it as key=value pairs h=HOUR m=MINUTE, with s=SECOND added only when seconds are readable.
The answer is h=5 m=23
